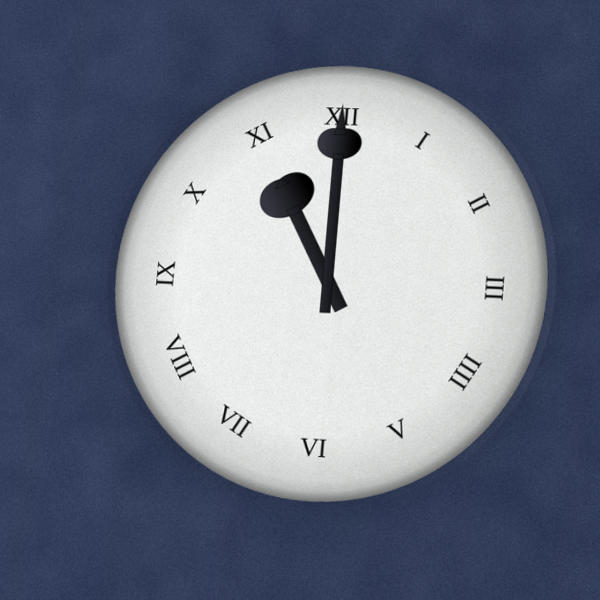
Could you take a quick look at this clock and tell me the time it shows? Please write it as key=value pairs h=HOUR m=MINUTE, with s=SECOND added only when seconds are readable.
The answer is h=11 m=0
